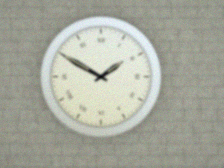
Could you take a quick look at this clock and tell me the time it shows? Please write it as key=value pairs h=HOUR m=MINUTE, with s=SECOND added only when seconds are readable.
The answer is h=1 m=50
